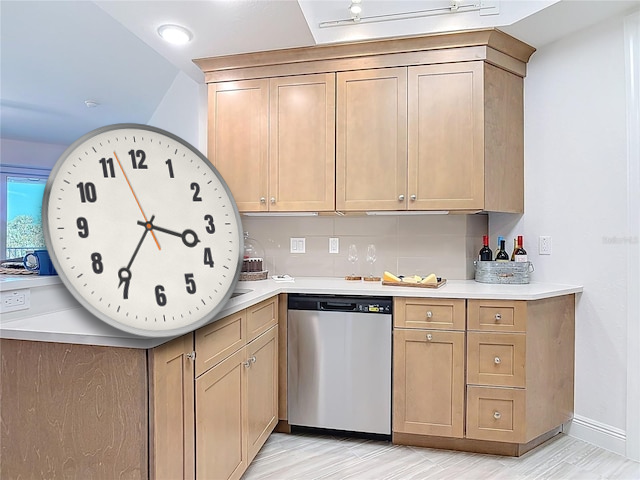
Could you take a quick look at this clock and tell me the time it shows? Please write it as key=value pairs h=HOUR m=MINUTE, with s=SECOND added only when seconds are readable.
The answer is h=3 m=35 s=57
